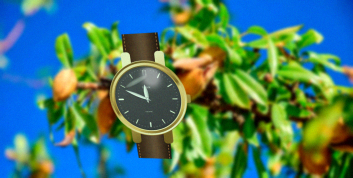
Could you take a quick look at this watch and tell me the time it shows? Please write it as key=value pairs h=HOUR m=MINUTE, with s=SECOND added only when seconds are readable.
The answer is h=11 m=49
